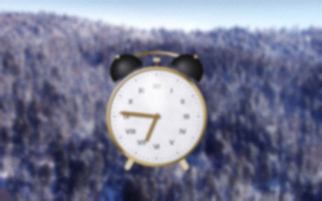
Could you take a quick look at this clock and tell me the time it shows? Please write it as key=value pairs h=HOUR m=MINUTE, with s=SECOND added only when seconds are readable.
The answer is h=6 m=46
